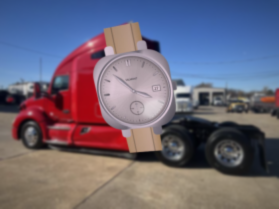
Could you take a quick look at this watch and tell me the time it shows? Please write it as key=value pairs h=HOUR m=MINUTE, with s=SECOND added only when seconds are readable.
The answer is h=3 m=53
